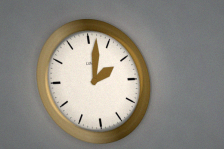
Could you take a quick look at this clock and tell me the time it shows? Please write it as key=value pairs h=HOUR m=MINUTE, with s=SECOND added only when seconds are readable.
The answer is h=2 m=2
